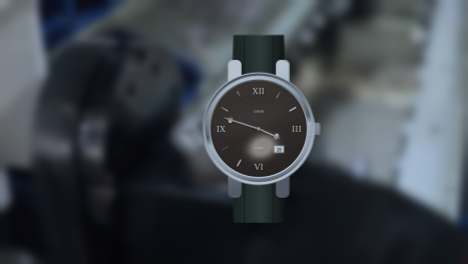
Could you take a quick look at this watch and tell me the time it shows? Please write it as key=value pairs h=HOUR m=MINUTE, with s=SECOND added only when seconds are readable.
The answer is h=3 m=48
